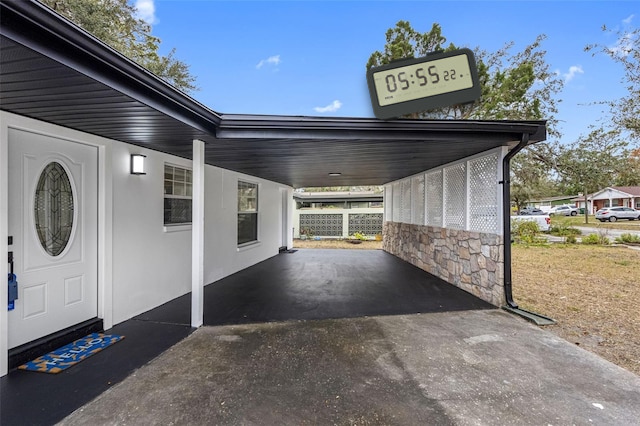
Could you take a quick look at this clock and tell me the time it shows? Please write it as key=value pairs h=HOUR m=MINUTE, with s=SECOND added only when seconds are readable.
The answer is h=5 m=55 s=22
